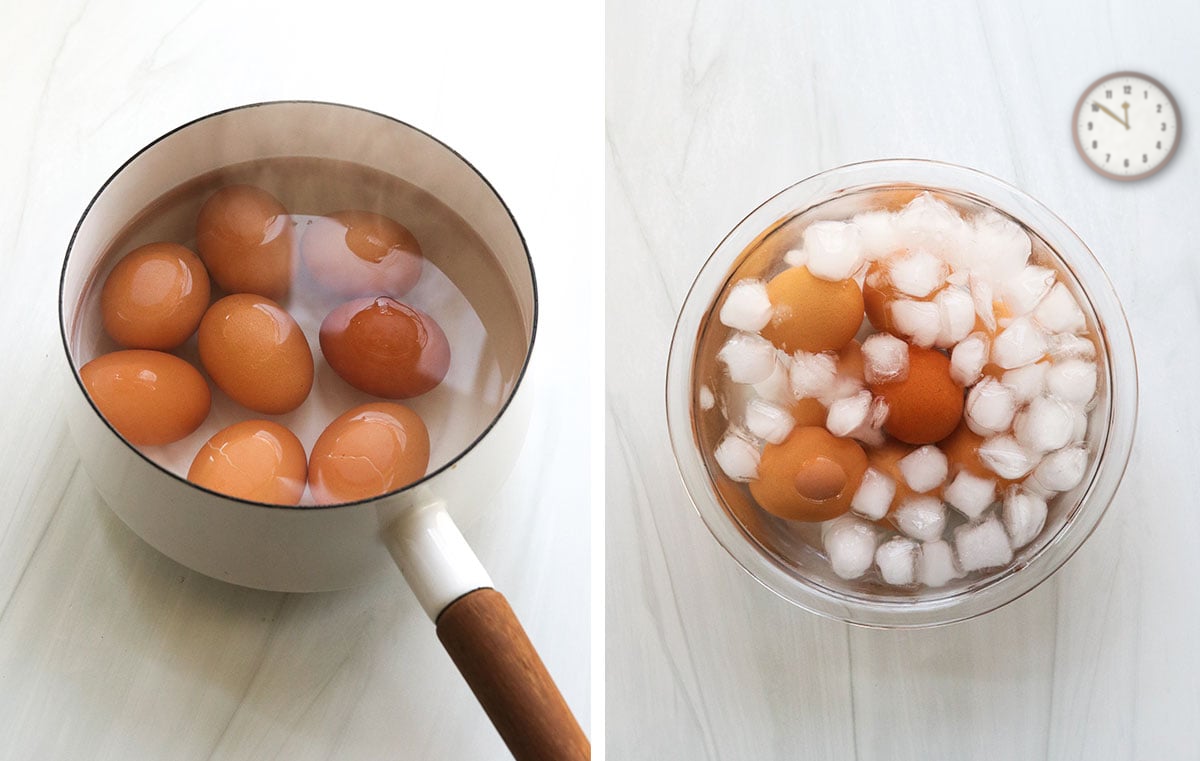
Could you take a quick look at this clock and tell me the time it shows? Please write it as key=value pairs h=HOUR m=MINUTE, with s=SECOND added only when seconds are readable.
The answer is h=11 m=51
